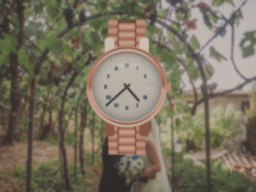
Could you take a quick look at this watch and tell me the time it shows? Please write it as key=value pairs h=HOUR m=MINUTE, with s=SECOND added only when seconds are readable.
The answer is h=4 m=38
